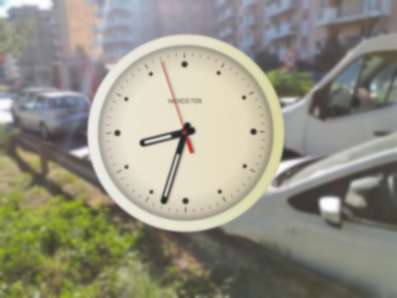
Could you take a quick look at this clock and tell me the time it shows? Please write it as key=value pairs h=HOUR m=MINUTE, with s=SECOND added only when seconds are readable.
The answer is h=8 m=32 s=57
